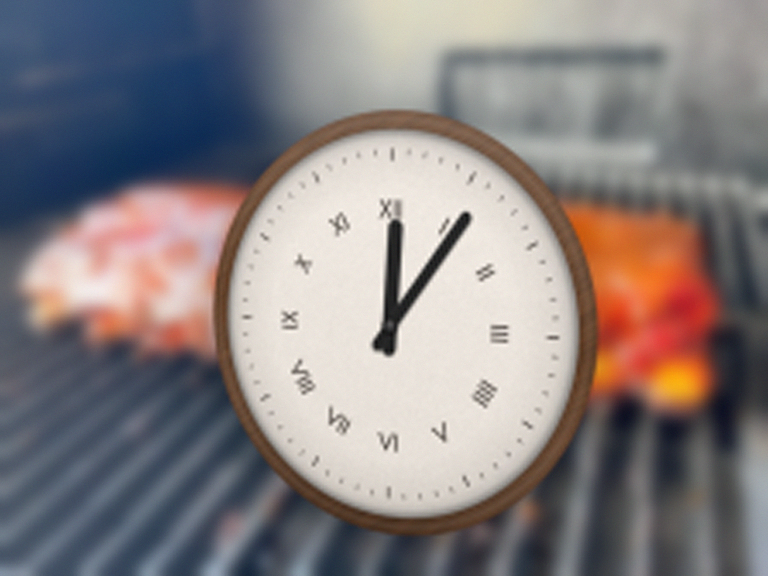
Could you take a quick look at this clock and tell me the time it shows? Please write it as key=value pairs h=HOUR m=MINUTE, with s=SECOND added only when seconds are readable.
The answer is h=12 m=6
